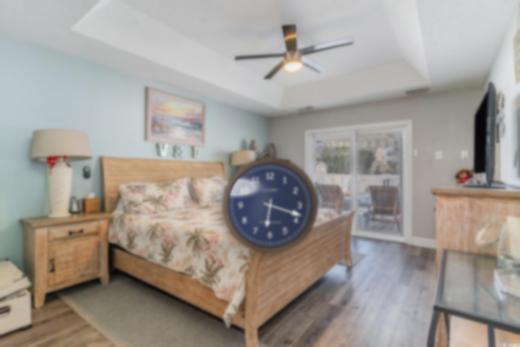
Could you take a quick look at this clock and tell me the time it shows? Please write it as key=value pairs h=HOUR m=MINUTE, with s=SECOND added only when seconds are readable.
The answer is h=6 m=18
